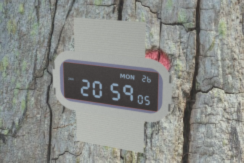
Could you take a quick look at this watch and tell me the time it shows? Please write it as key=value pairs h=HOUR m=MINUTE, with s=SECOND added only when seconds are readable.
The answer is h=20 m=59
